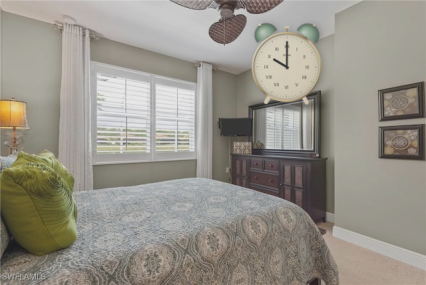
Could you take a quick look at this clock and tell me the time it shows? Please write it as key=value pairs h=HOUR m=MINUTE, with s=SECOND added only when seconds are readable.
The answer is h=10 m=0
